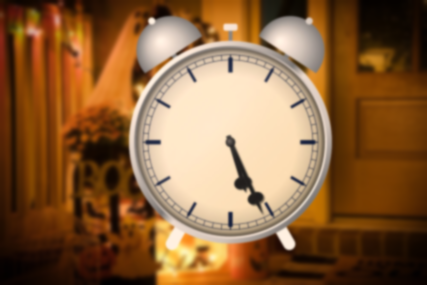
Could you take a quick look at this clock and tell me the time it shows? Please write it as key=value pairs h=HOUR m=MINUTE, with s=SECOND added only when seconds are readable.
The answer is h=5 m=26
